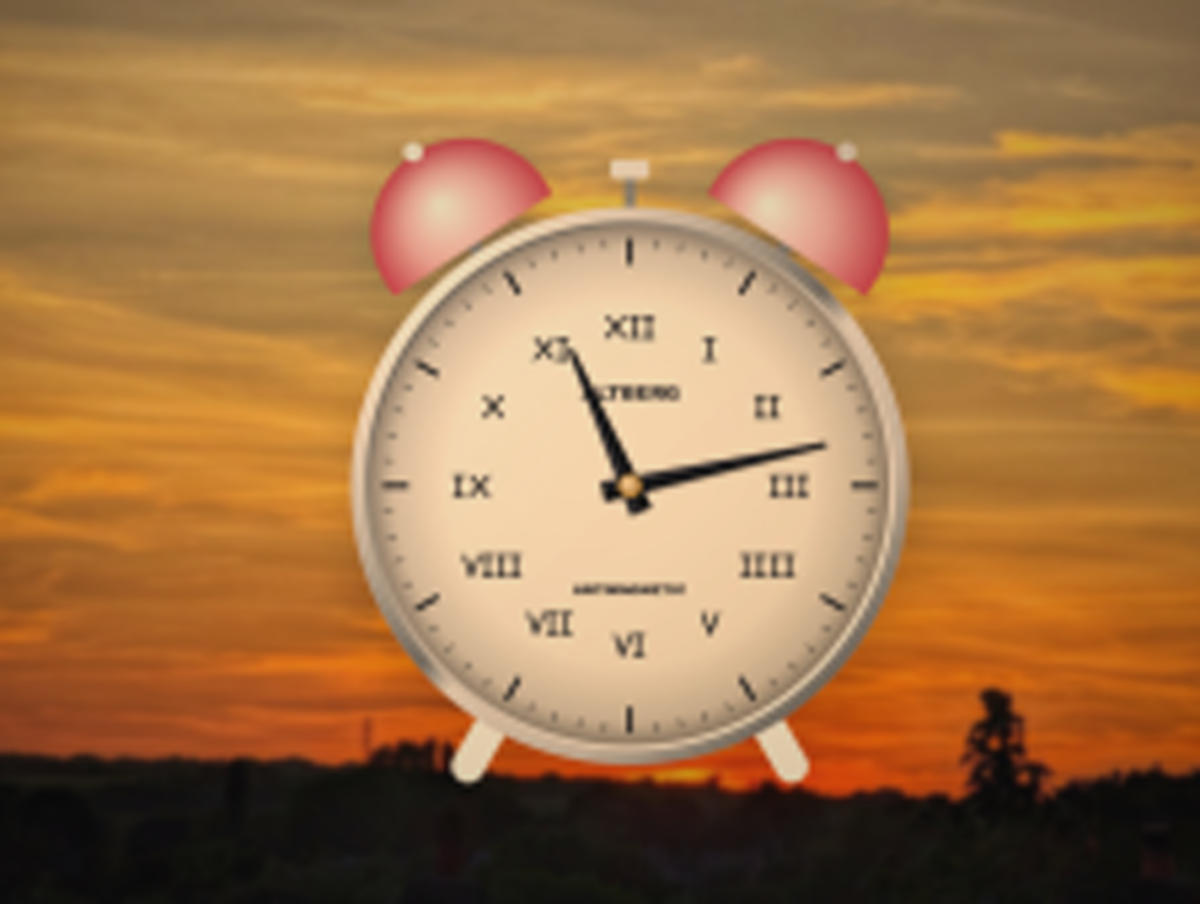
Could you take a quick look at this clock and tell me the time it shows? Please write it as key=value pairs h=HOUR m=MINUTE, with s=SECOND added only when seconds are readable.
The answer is h=11 m=13
